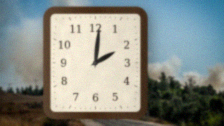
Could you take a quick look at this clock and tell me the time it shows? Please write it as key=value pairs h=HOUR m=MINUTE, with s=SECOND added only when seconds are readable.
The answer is h=2 m=1
